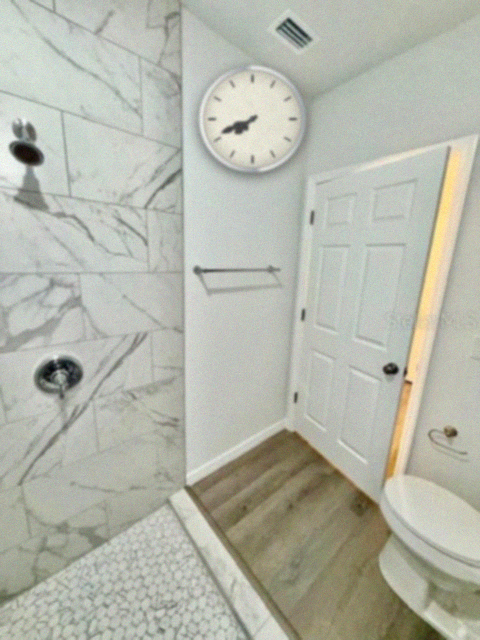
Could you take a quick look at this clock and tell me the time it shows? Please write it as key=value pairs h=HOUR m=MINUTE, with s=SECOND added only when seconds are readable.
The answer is h=7 m=41
